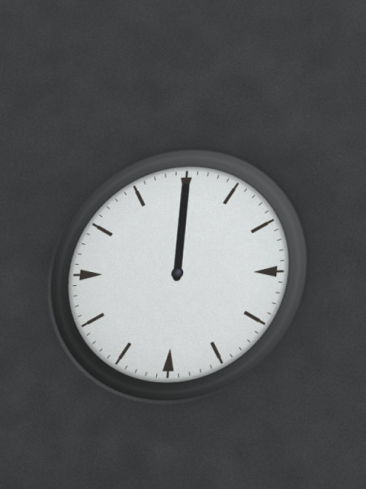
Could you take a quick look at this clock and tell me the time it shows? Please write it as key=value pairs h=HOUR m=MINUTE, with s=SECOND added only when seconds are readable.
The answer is h=12 m=0
